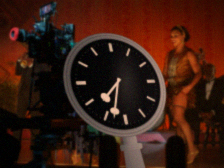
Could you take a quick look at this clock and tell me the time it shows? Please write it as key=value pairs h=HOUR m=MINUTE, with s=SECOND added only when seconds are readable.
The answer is h=7 m=33
